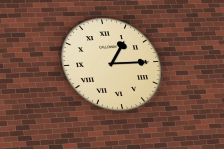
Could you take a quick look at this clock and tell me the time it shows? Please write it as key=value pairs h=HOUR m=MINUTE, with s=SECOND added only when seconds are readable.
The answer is h=1 m=15
